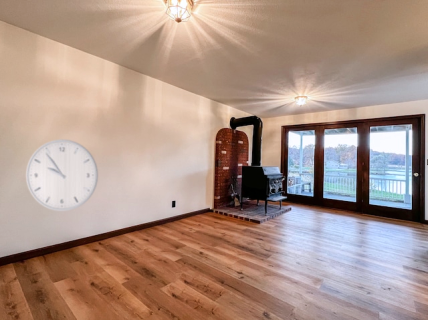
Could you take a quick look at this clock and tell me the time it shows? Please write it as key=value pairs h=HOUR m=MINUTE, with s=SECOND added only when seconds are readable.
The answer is h=9 m=54
